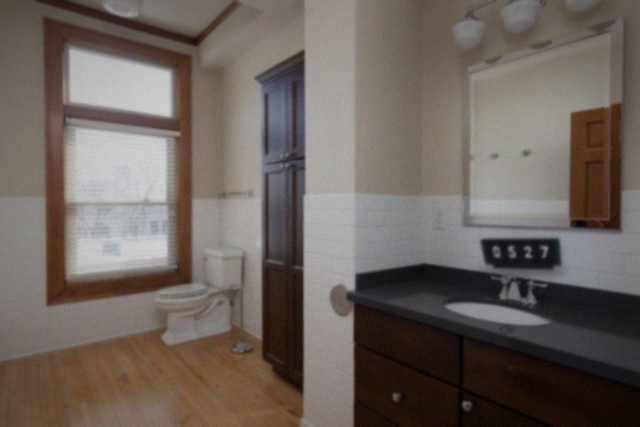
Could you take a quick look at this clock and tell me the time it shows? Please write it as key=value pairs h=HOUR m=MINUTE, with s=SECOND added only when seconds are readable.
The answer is h=5 m=27
